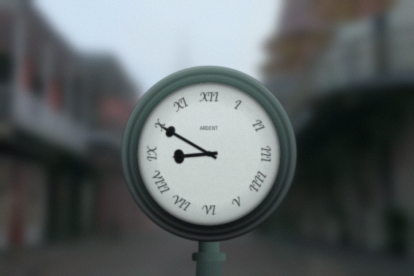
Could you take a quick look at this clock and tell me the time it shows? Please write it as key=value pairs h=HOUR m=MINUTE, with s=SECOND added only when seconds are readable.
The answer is h=8 m=50
